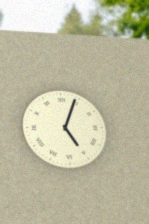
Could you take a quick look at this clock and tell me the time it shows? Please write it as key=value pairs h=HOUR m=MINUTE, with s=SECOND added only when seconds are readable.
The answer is h=5 m=4
